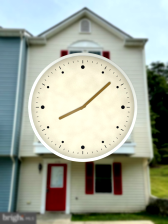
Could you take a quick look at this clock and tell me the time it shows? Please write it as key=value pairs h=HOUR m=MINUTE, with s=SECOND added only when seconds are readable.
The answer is h=8 m=8
